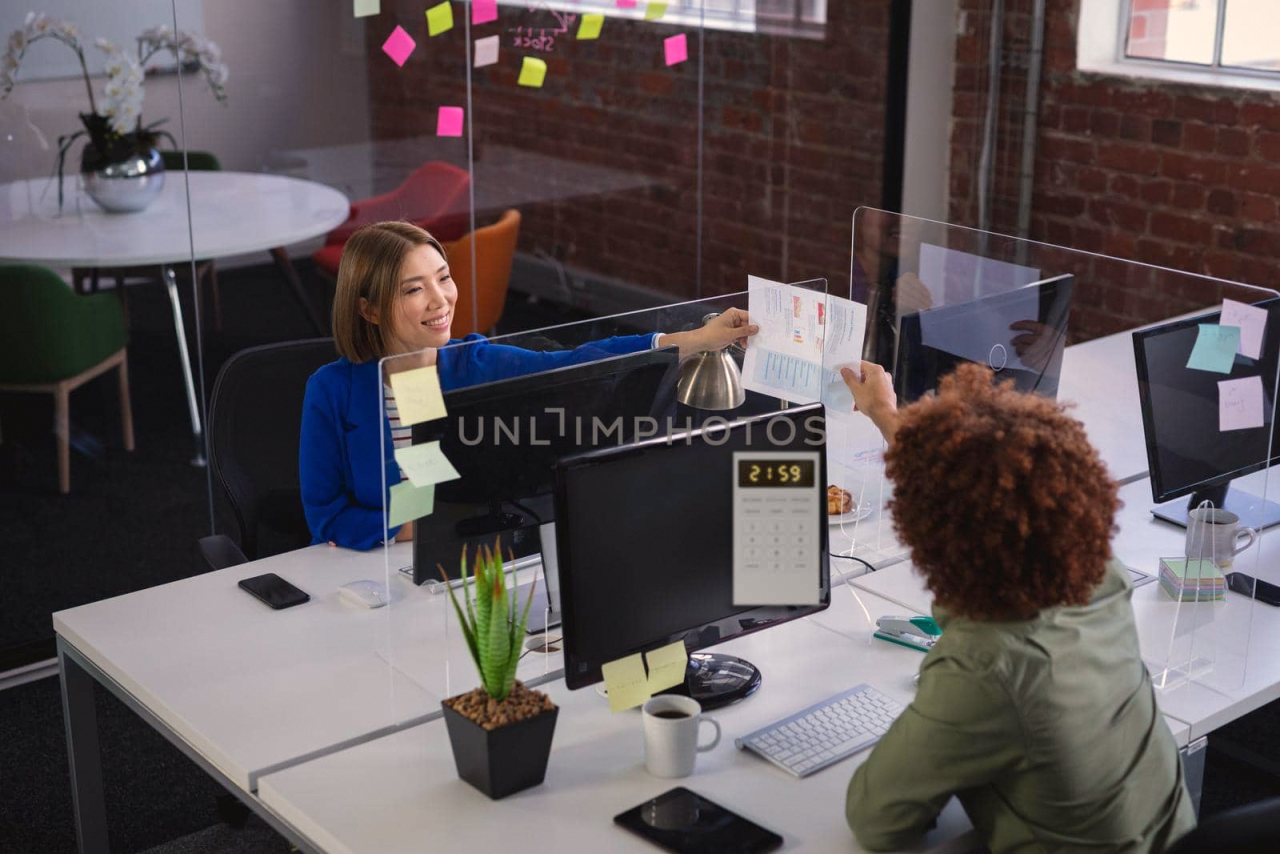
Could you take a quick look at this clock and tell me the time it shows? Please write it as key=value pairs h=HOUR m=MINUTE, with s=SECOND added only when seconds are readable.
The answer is h=21 m=59
